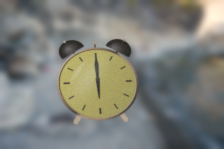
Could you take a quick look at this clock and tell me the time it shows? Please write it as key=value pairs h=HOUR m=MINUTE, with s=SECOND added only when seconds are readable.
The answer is h=6 m=0
